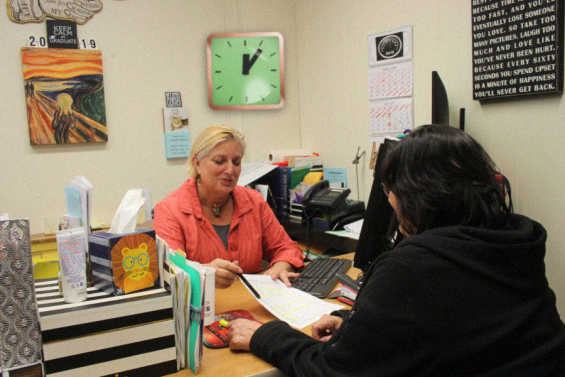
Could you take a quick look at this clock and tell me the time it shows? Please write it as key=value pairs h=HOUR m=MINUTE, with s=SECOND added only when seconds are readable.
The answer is h=12 m=6
